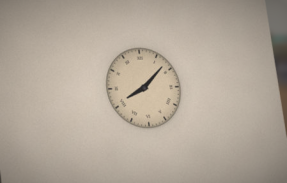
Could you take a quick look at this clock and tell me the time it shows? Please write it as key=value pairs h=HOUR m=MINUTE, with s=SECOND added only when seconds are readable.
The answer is h=8 m=8
